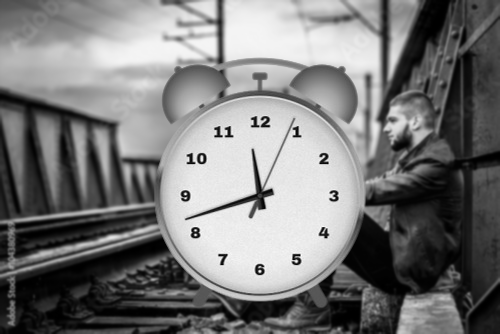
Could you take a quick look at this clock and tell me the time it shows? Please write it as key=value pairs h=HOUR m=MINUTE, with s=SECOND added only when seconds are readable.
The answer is h=11 m=42 s=4
